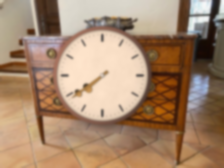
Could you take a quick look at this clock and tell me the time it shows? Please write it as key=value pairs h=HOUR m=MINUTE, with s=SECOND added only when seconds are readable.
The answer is h=7 m=39
